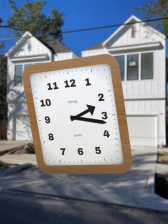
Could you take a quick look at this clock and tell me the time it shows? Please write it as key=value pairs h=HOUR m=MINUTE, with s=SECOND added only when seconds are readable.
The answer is h=2 m=17
